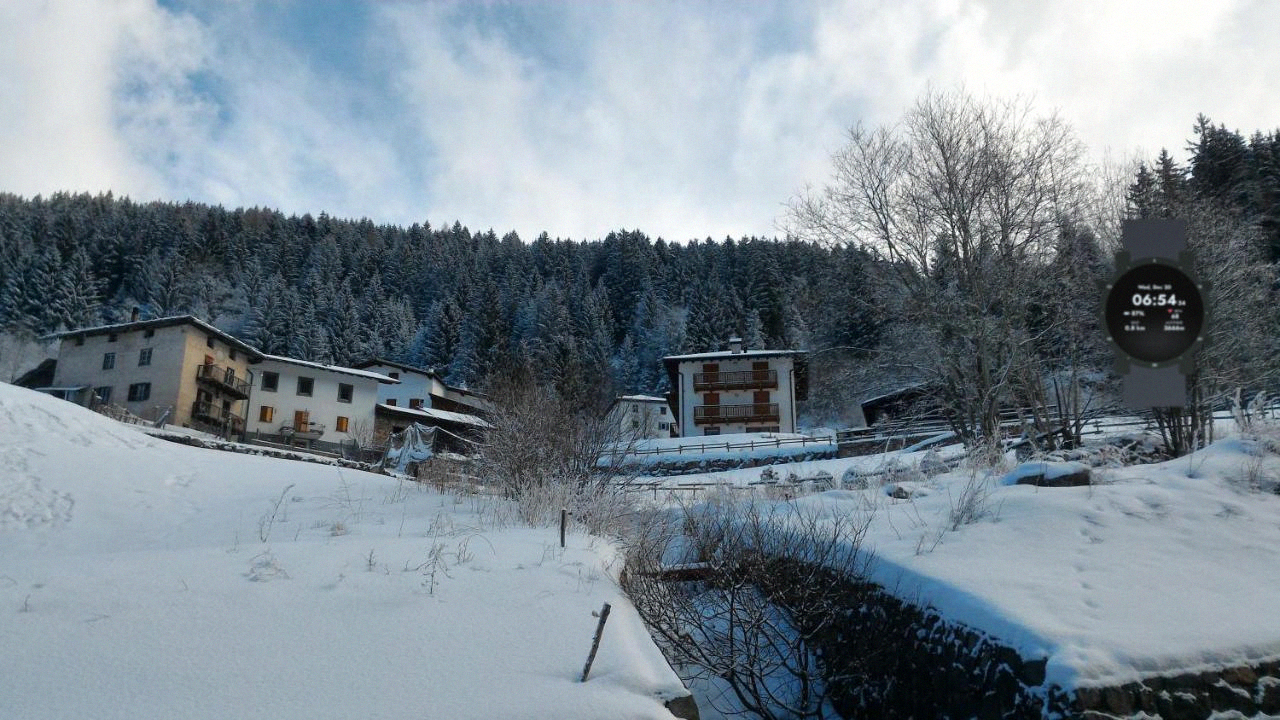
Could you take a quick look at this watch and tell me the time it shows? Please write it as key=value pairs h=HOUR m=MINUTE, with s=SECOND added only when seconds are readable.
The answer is h=6 m=54
